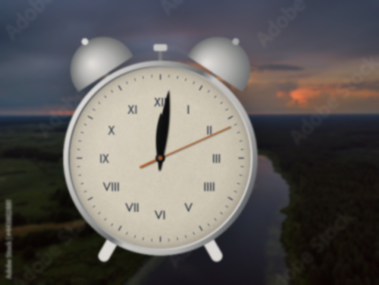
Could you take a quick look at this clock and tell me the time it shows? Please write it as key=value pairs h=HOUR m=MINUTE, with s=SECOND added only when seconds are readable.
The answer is h=12 m=1 s=11
